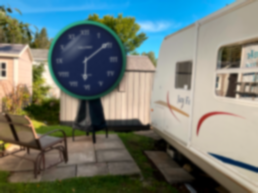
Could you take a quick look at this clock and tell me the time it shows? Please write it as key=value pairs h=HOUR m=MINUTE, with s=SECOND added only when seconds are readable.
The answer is h=6 m=9
